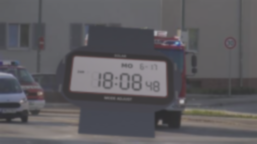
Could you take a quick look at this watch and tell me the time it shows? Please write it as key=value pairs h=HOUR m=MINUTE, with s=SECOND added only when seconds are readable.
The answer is h=18 m=8 s=48
